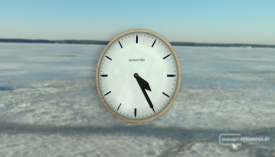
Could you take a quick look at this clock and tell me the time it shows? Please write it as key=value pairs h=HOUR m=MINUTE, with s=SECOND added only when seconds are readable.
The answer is h=4 m=25
